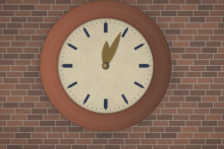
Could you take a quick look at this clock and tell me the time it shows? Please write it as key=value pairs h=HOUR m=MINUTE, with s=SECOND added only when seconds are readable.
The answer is h=12 m=4
